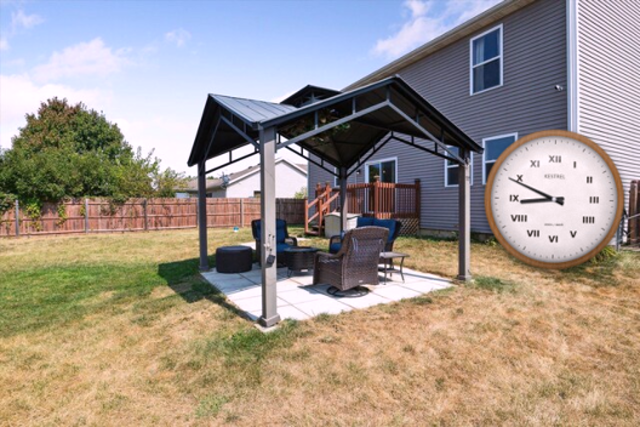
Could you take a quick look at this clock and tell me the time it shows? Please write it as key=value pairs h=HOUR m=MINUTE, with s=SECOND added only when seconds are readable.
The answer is h=8 m=49
